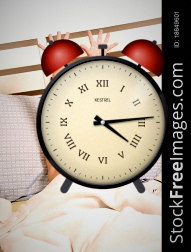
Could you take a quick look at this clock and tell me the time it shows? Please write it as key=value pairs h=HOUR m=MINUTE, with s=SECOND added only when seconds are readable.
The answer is h=4 m=14
